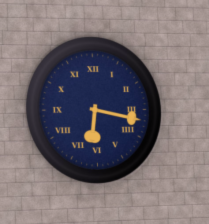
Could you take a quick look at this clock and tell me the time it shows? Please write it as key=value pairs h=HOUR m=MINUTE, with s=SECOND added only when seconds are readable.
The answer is h=6 m=17
